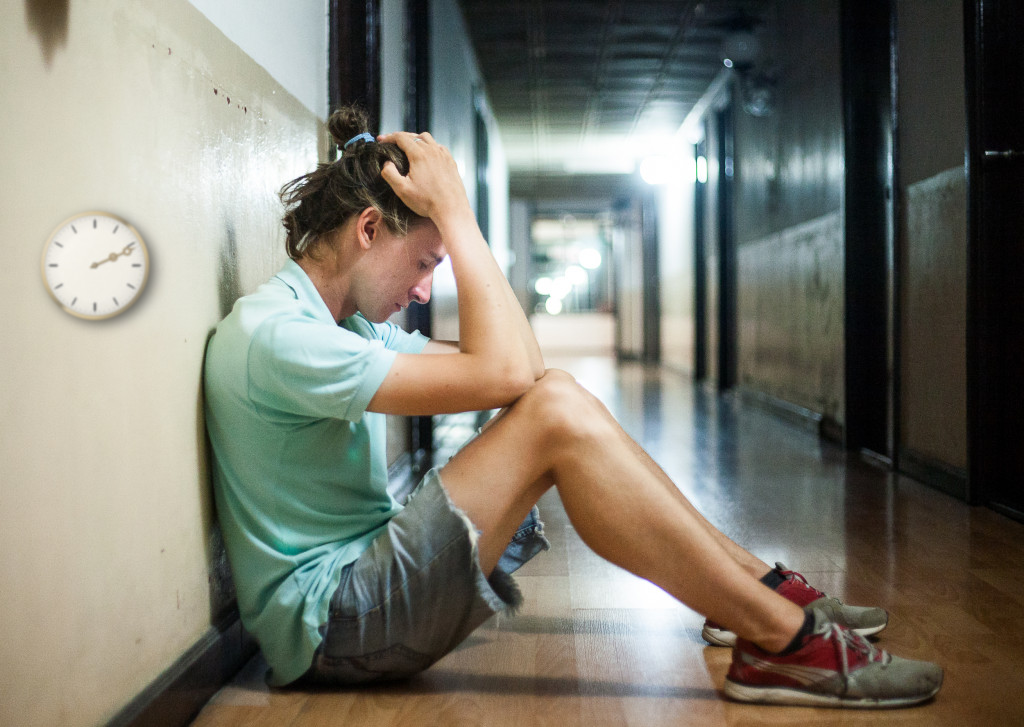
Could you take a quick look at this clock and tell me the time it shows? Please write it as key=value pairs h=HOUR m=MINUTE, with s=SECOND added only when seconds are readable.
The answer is h=2 m=11
